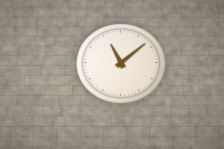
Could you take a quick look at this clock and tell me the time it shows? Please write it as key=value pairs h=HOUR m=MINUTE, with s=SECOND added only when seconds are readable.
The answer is h=11 m=8
